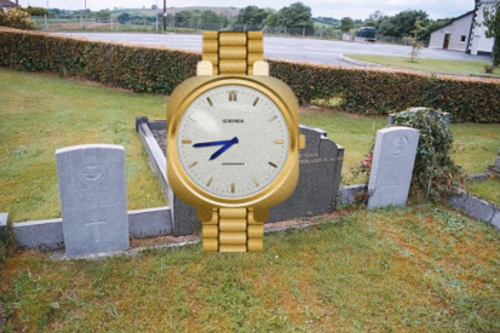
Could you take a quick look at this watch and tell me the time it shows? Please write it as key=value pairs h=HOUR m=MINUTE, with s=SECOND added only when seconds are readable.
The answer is h=7 m=44
